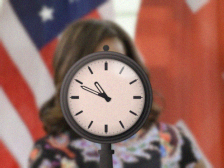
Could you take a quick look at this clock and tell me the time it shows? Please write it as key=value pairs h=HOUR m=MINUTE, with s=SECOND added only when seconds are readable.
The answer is h=10 m=49
